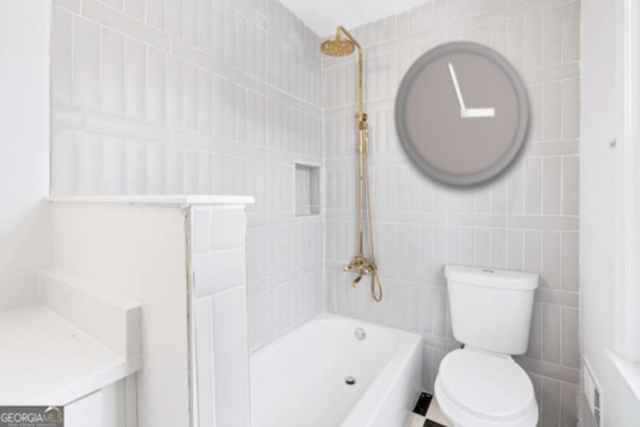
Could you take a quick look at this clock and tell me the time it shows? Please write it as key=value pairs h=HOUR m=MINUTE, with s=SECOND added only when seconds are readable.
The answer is h=2 m=57
